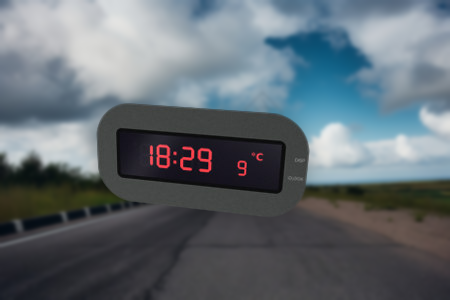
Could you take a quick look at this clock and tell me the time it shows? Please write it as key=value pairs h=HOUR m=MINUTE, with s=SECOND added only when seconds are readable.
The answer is h=18 m=29
